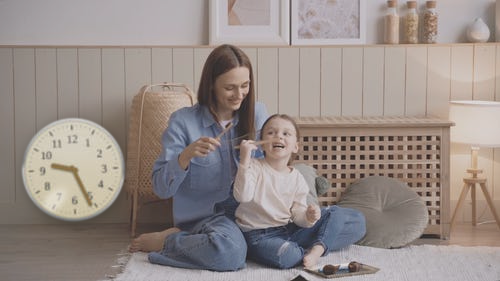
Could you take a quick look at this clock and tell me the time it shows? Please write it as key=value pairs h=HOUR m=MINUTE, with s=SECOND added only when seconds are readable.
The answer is h=9 m=26
